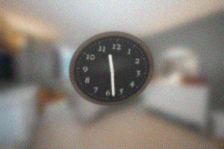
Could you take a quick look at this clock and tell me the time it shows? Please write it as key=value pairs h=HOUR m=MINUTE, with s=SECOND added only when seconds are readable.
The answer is h=11 m=28
